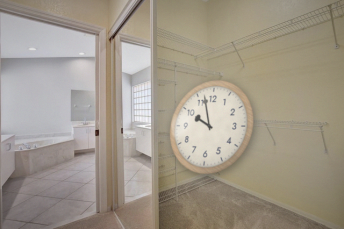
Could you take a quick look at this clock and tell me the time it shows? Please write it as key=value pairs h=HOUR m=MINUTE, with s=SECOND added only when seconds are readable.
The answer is h=9 m=57
